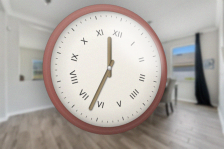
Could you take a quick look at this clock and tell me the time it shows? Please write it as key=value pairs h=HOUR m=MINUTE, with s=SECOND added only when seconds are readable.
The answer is h=11 m=32
